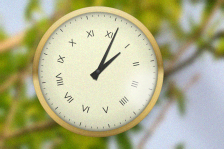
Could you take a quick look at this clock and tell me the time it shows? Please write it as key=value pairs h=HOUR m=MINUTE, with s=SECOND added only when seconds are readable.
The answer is h=1 m=1
